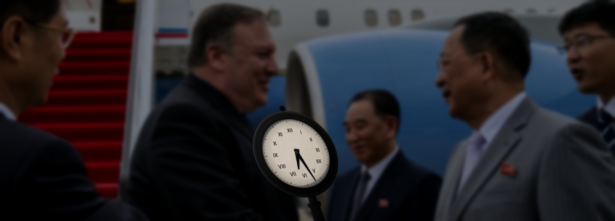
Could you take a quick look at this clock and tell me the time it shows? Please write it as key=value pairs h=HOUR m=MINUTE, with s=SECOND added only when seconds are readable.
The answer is h=6 m=27
